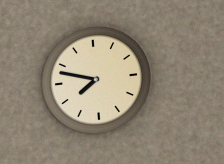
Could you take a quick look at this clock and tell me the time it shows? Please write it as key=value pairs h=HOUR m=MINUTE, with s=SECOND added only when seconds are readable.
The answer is h=7 m=48
